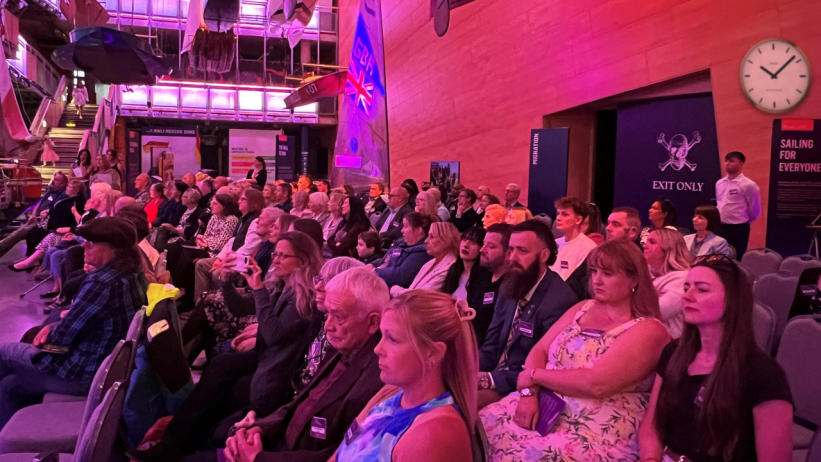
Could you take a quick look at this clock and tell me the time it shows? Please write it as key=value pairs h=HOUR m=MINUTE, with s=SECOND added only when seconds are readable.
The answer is h=10 m=8
